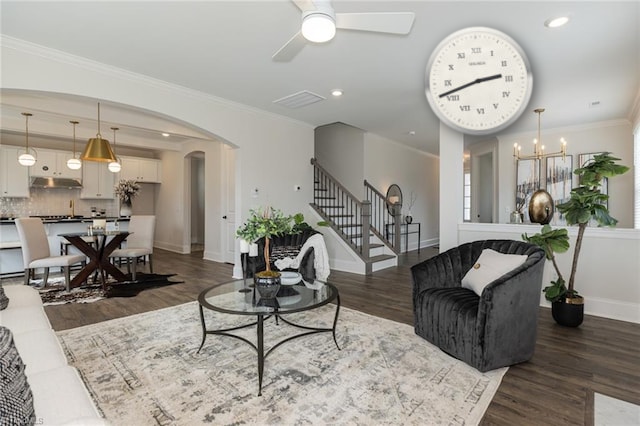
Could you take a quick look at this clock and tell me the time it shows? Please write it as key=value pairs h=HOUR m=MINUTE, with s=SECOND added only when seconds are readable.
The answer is h=2 m=42
